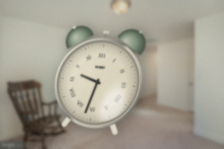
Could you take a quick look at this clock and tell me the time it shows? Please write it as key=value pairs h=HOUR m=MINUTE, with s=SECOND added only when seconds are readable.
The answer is h=9 m=32
